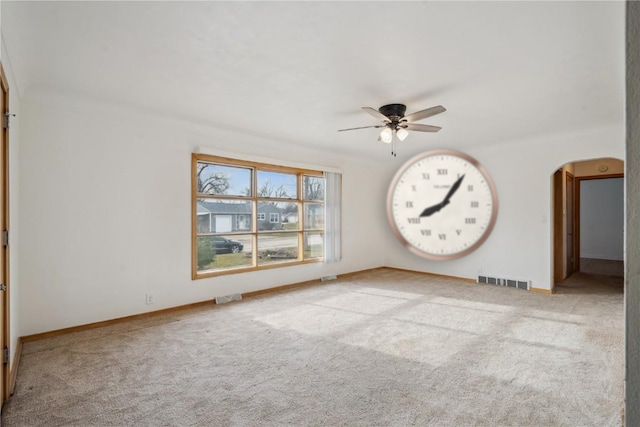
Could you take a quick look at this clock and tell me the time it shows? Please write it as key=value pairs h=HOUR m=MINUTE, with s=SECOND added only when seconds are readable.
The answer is h=8 m=6
